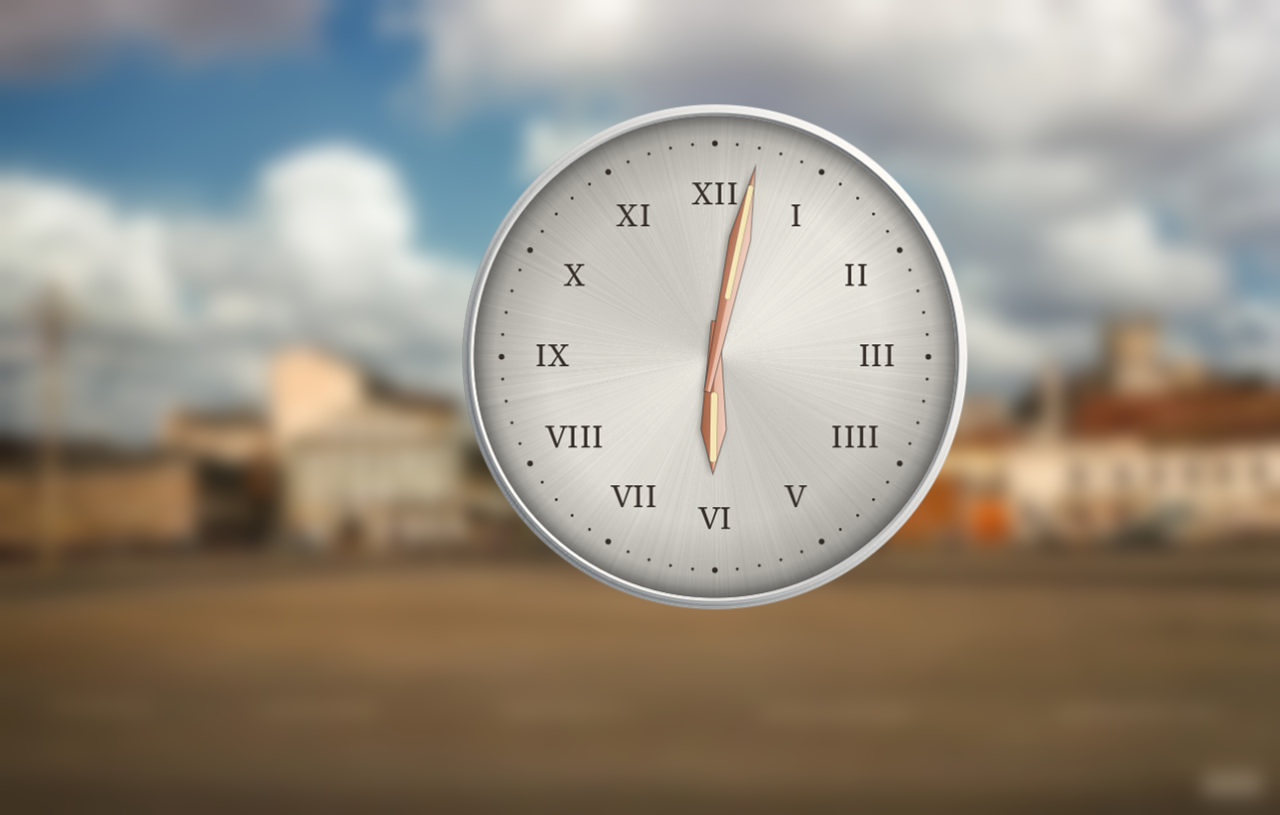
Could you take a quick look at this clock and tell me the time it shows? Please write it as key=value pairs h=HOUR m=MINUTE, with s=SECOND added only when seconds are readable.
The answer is h=6 m=2
